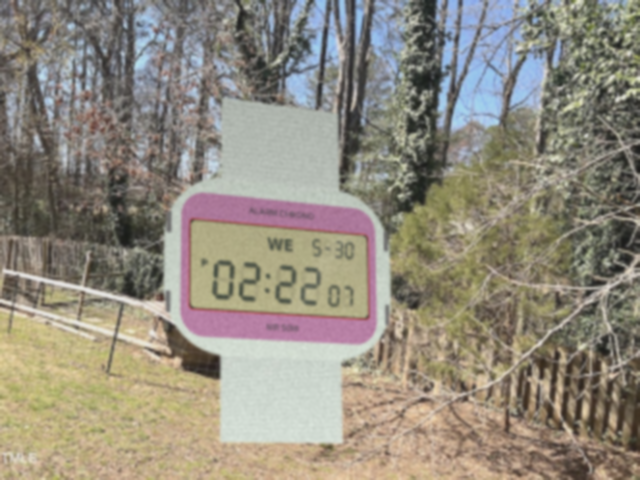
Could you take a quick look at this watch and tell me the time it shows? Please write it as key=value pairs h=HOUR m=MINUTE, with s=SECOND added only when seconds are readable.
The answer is h=2 m=22 s=7
